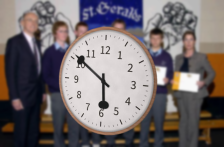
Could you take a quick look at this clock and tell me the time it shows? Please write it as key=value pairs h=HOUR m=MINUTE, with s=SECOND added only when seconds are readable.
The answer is h=5 m=51
